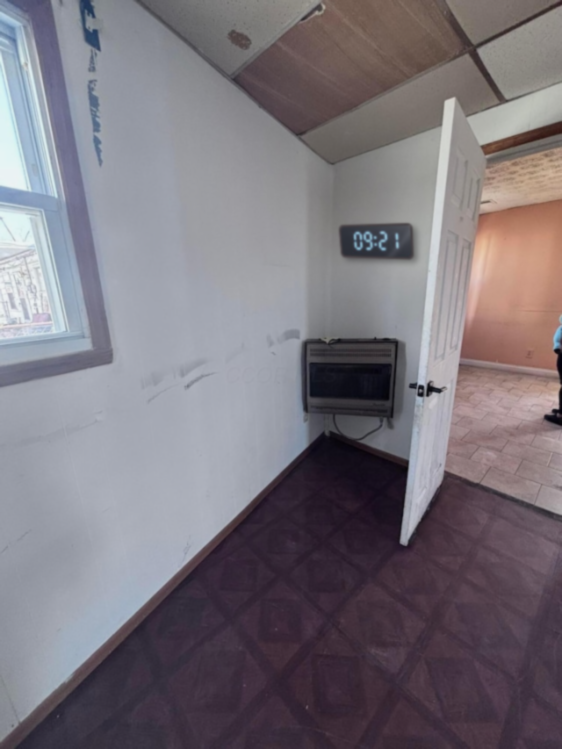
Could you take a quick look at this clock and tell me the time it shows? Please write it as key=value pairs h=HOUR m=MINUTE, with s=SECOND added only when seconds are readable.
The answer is h=9 m=21
